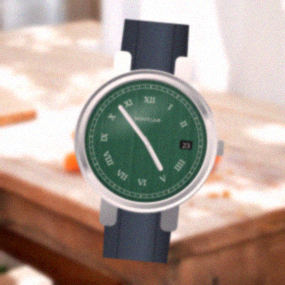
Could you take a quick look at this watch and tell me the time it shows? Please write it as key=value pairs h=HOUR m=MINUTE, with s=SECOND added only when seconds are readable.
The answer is h=4 m=53
